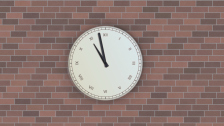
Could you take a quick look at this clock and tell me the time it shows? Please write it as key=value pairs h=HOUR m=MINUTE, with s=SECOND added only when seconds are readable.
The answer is h=10 m=58
